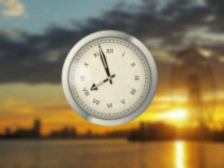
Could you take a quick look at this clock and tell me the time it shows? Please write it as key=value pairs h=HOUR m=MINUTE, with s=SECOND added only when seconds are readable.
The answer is h=7 m=57
